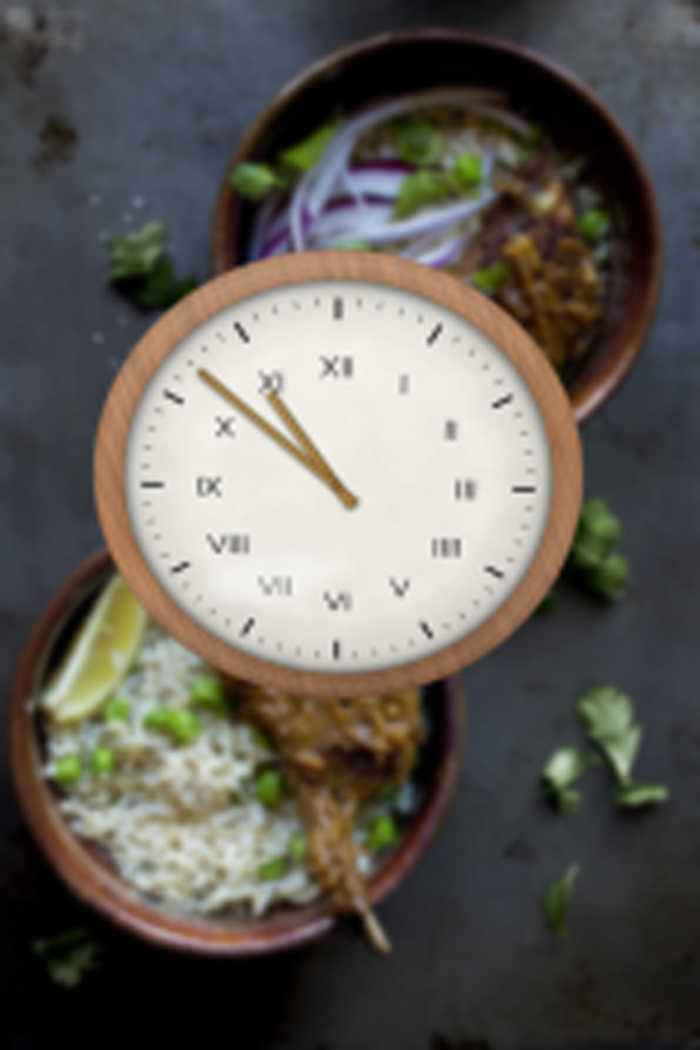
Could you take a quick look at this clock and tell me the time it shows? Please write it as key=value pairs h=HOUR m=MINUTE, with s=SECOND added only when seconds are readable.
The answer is h=10 m=52
